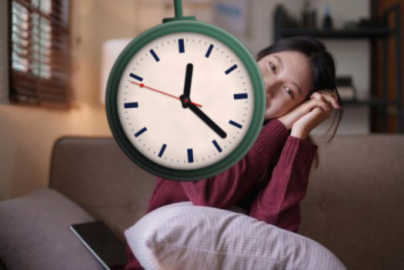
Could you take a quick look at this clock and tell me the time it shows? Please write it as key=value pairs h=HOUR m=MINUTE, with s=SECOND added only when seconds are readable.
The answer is h=12 m=22 s=49
